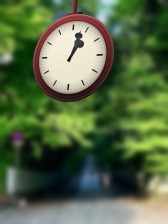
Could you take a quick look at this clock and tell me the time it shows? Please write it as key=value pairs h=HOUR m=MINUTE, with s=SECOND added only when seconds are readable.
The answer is h=1 m=3
